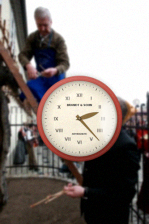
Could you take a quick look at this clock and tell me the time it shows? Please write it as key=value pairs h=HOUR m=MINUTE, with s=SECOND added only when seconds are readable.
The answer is h=2 m=23
